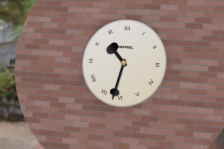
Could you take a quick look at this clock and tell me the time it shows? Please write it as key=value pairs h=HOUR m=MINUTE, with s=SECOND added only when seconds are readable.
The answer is h=10 m=32
